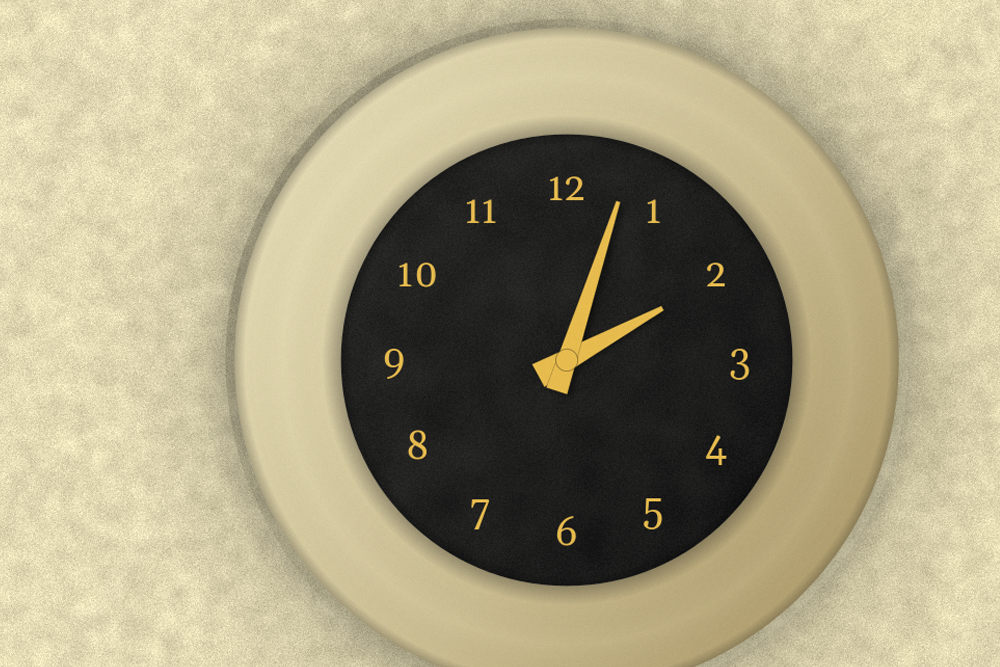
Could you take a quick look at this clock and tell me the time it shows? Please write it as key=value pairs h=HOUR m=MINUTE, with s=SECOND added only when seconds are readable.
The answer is h=2 m=3
